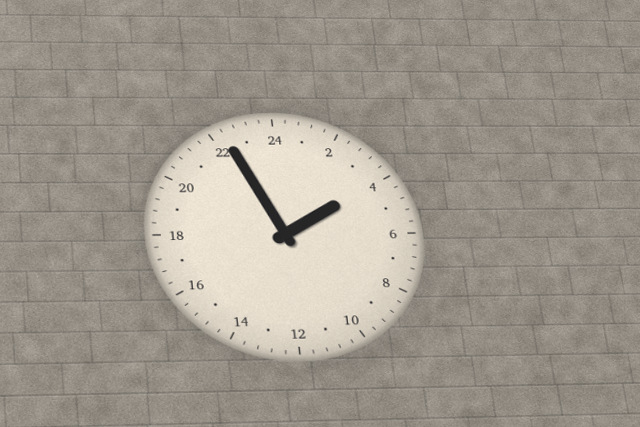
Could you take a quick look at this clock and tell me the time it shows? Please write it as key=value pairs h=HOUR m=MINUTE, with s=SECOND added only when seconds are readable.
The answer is h=3 m=56
